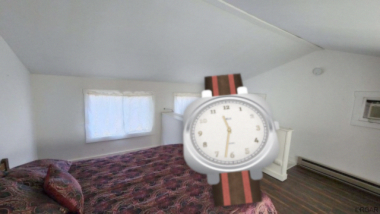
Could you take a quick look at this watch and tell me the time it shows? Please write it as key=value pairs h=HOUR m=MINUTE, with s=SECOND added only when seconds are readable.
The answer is h=11 m=32
